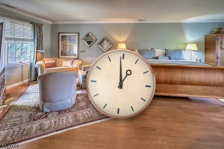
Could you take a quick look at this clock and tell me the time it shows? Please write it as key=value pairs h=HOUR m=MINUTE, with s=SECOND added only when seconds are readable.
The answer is h=12 m=59
